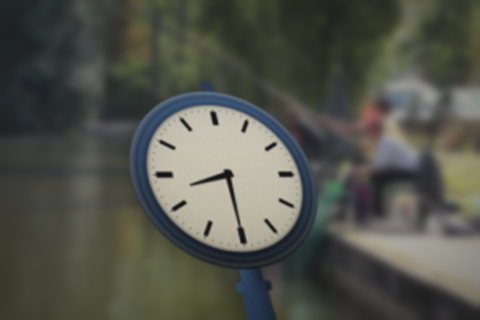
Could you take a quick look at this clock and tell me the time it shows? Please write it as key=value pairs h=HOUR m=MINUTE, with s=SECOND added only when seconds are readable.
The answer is h=8 m=30
